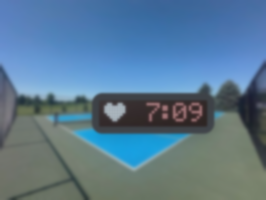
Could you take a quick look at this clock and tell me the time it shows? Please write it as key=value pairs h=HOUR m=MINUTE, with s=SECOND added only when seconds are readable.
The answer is h=7 m=9
